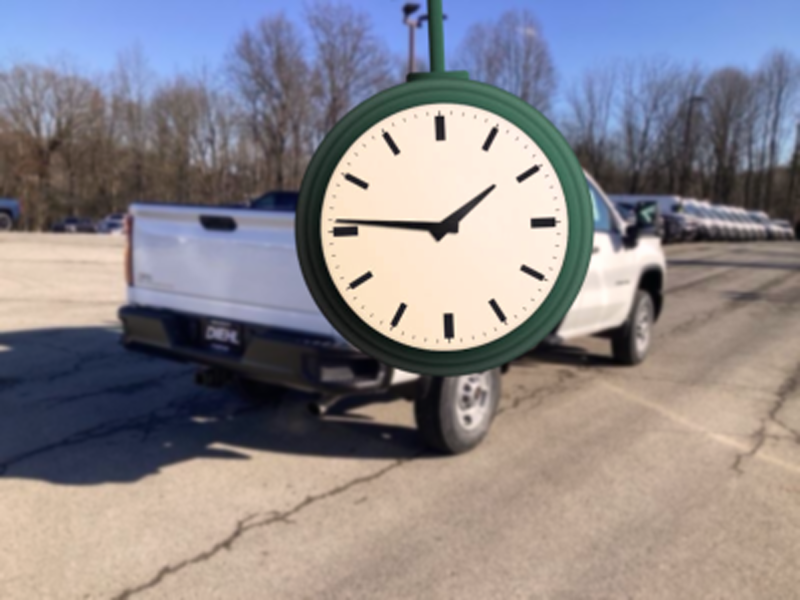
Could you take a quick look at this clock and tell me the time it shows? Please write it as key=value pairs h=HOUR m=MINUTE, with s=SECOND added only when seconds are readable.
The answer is h=1 m=46
